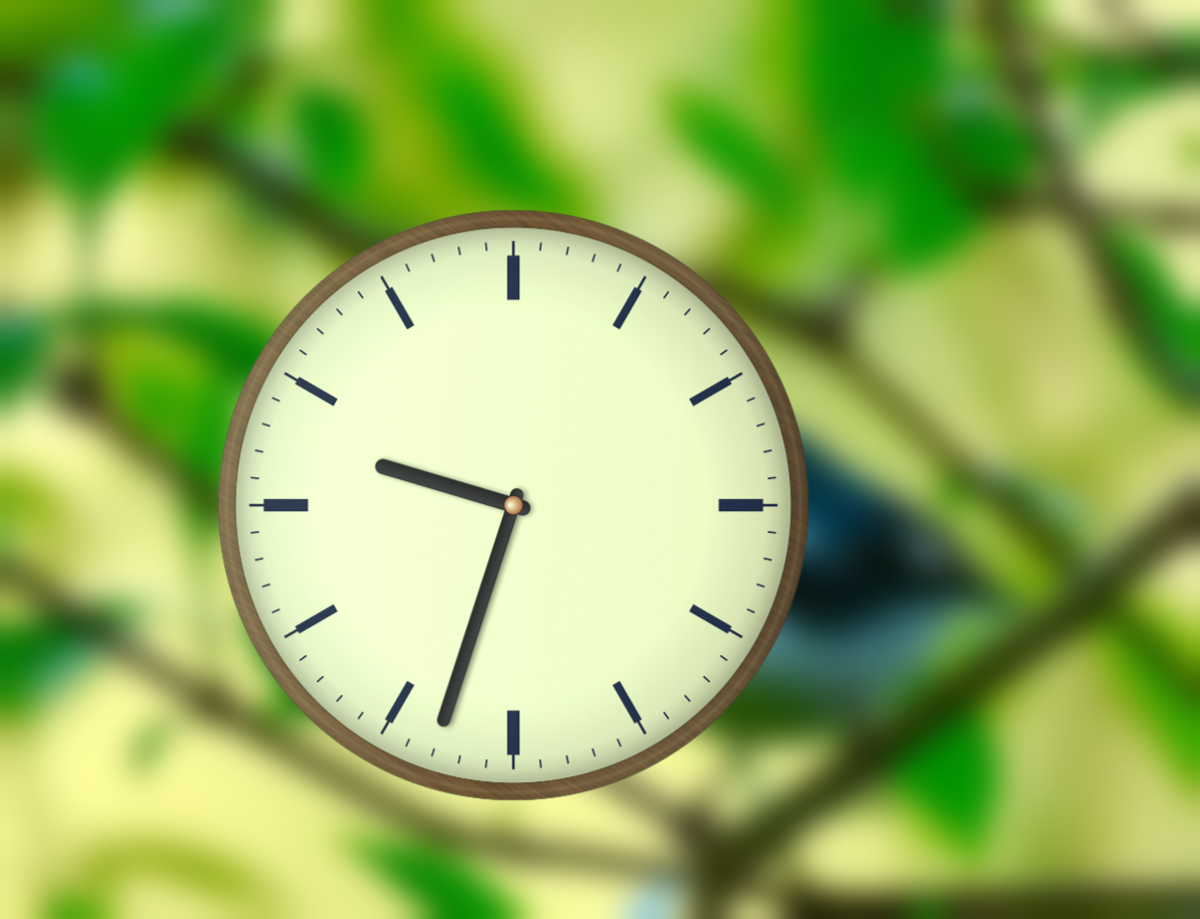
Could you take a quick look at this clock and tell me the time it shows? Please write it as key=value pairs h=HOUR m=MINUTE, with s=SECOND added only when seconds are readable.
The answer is h=9 m=33
